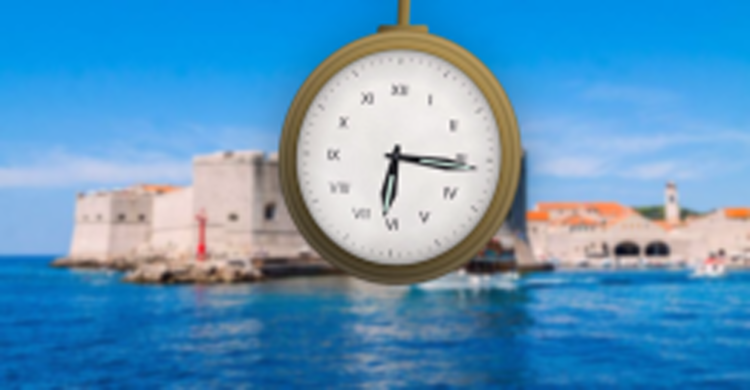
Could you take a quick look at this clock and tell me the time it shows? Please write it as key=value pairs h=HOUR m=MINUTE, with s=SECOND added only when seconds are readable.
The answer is h=6 m=16
